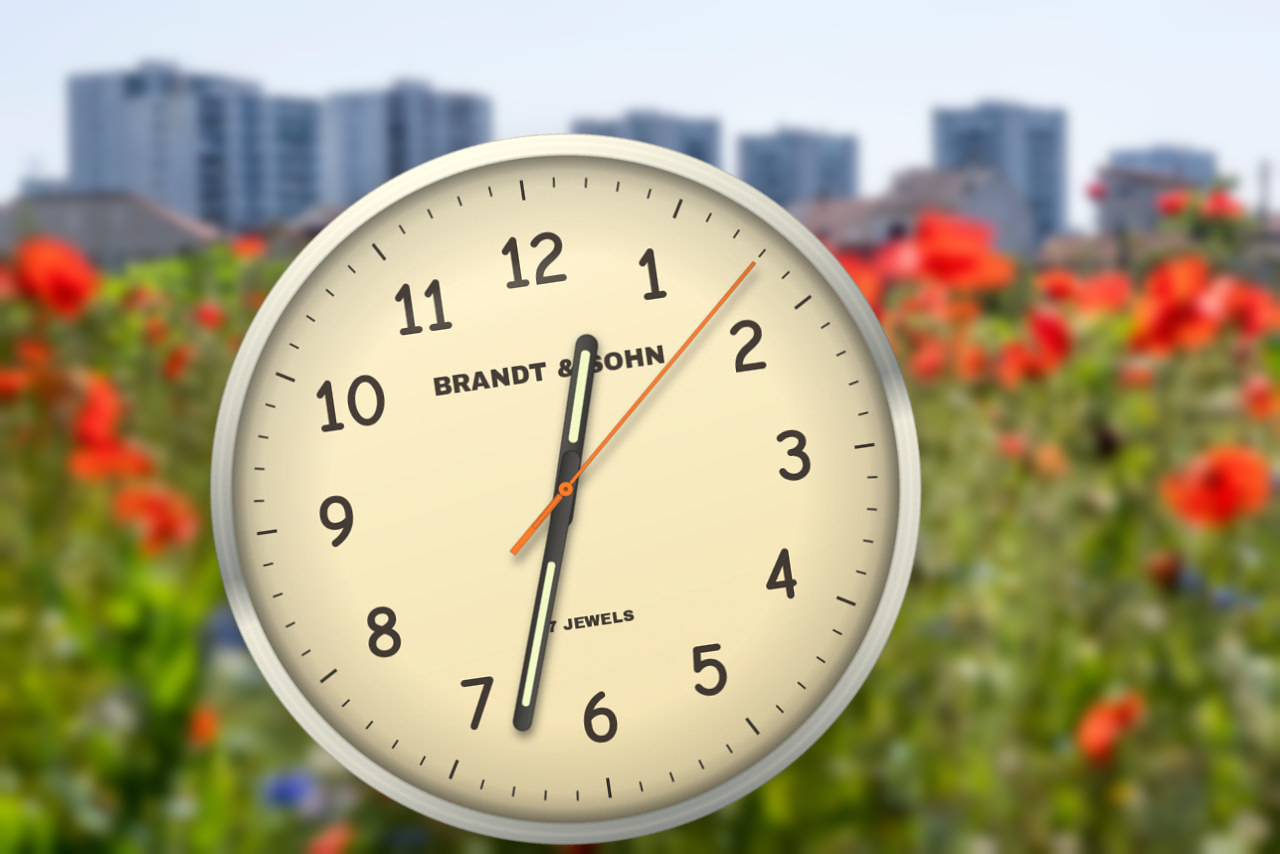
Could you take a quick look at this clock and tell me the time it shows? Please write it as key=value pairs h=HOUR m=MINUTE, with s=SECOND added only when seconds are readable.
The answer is h=12 m=33 s=8
